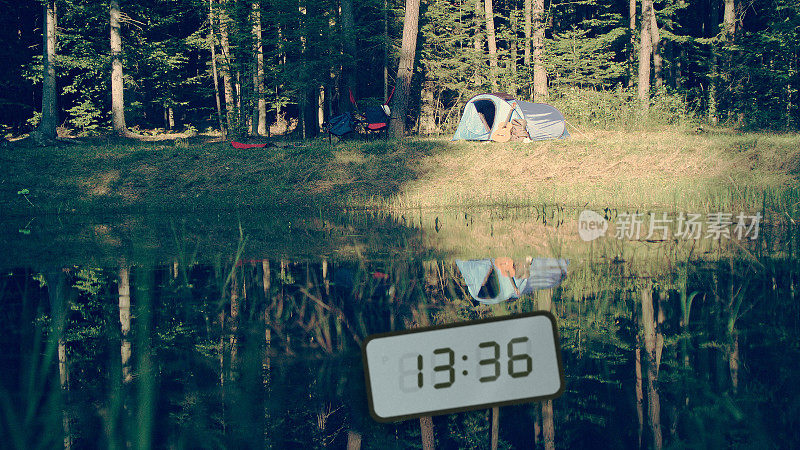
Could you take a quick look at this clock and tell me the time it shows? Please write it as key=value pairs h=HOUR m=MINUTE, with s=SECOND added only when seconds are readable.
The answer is h=13 m=36
